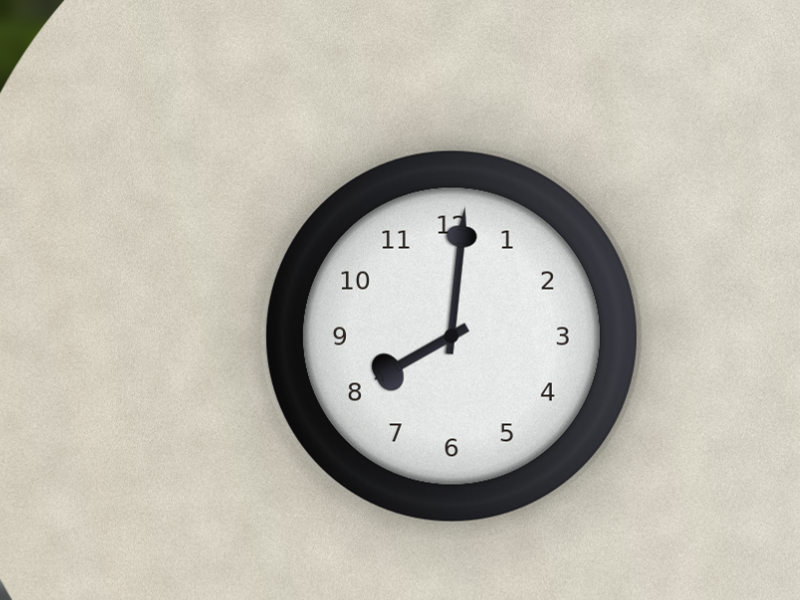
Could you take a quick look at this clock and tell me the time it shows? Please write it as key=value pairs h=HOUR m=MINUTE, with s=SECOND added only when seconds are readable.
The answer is h=8 m=1
